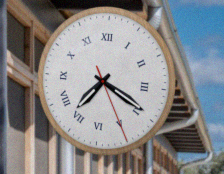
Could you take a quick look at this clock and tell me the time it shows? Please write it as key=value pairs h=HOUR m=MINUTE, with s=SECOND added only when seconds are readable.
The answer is h=7 m=19 s=25
